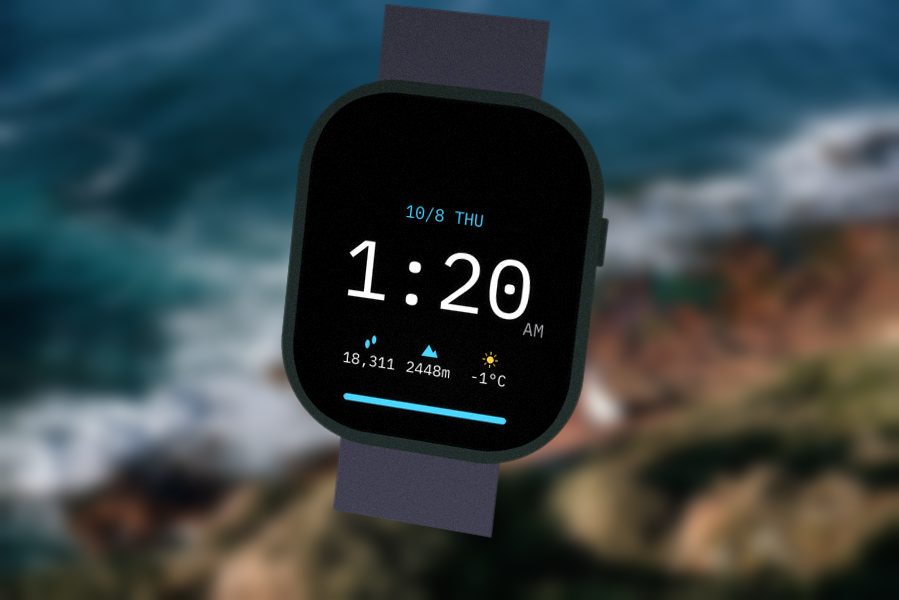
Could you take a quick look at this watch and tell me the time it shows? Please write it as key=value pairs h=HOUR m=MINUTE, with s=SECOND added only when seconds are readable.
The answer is h=1 m=20
